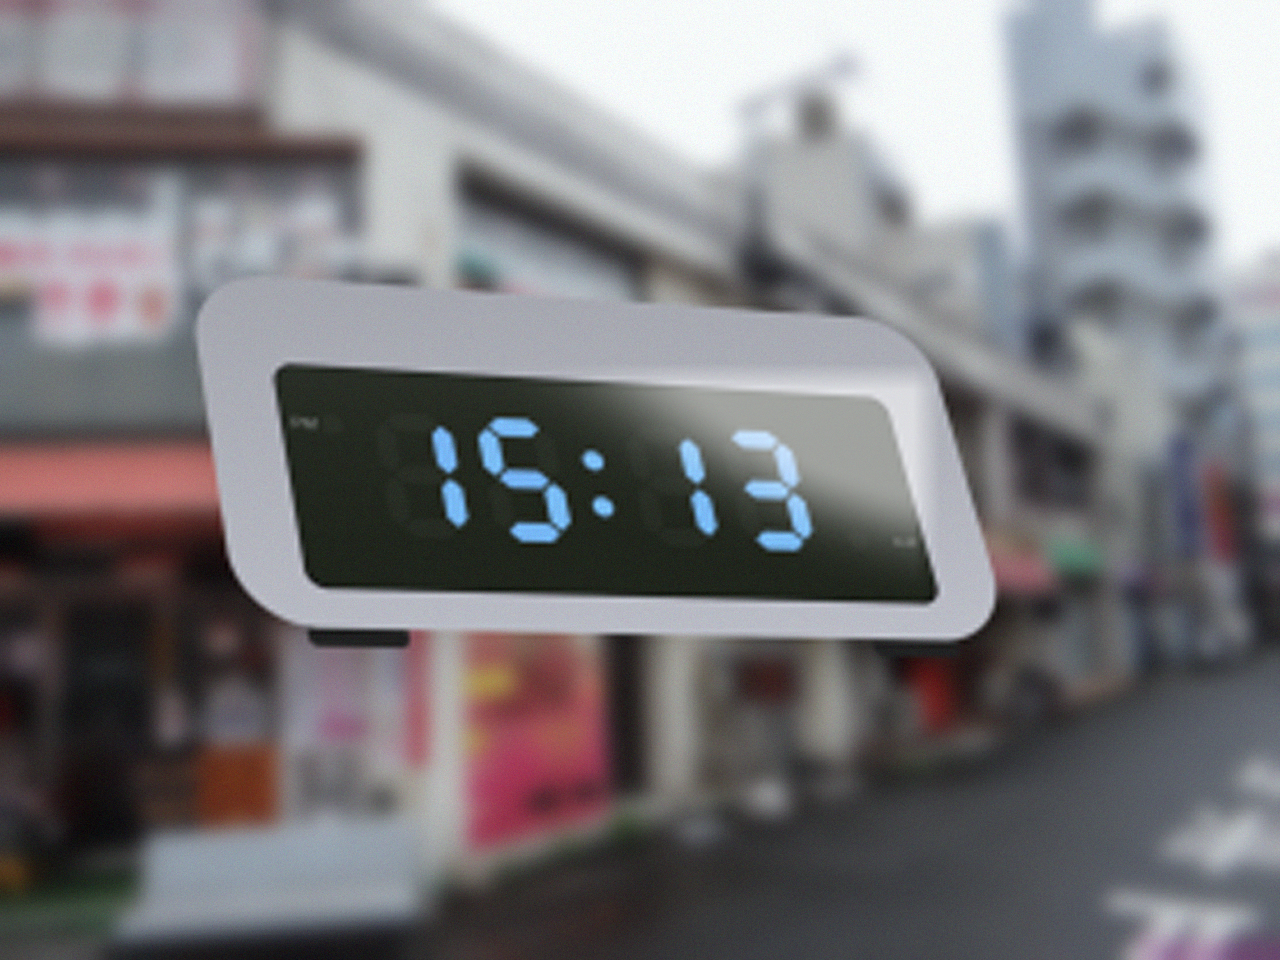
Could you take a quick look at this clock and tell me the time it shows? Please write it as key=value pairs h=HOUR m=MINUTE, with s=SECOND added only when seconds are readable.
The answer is h=15 m=13
